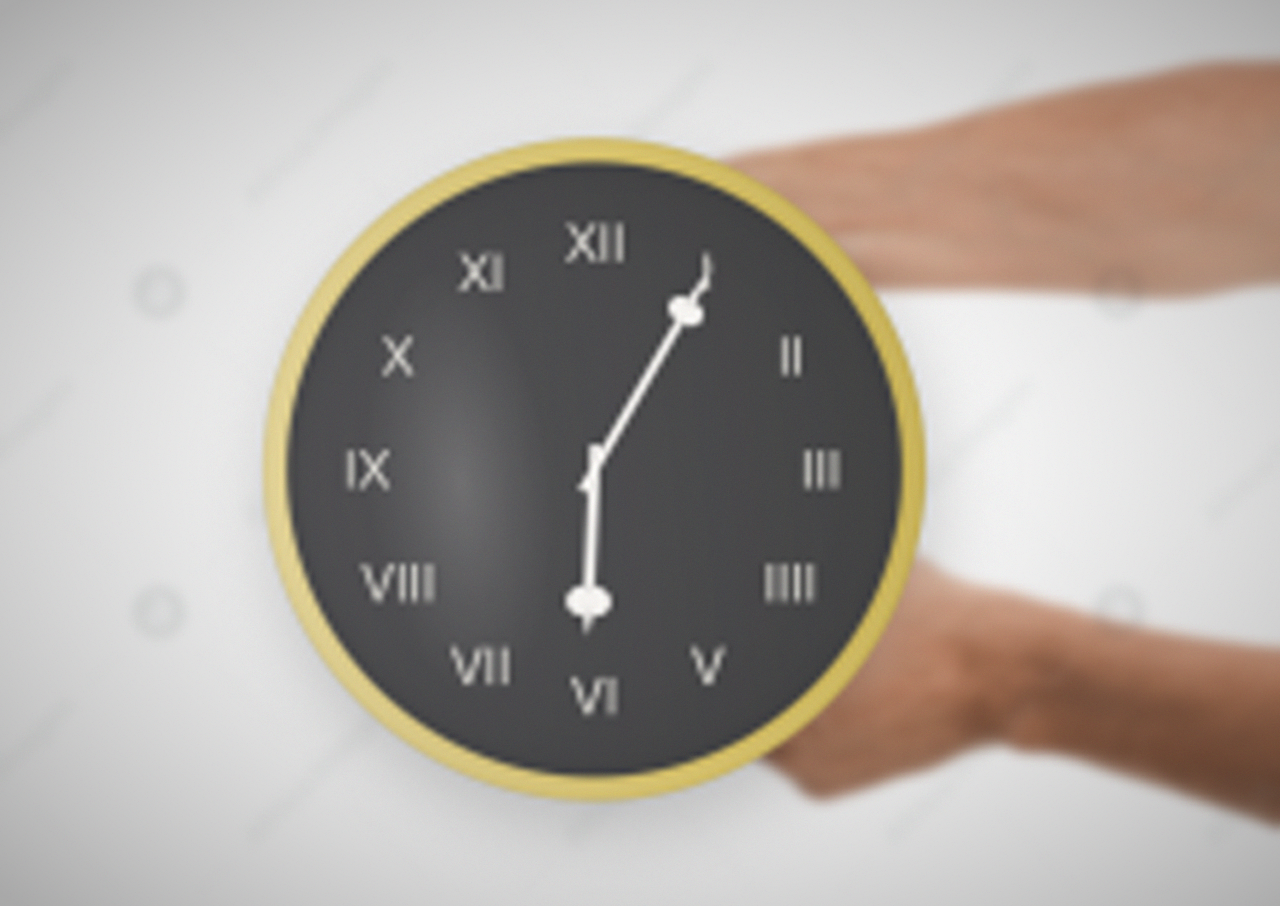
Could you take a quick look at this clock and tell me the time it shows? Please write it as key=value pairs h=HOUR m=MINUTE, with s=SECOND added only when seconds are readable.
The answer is h=6 m=5
